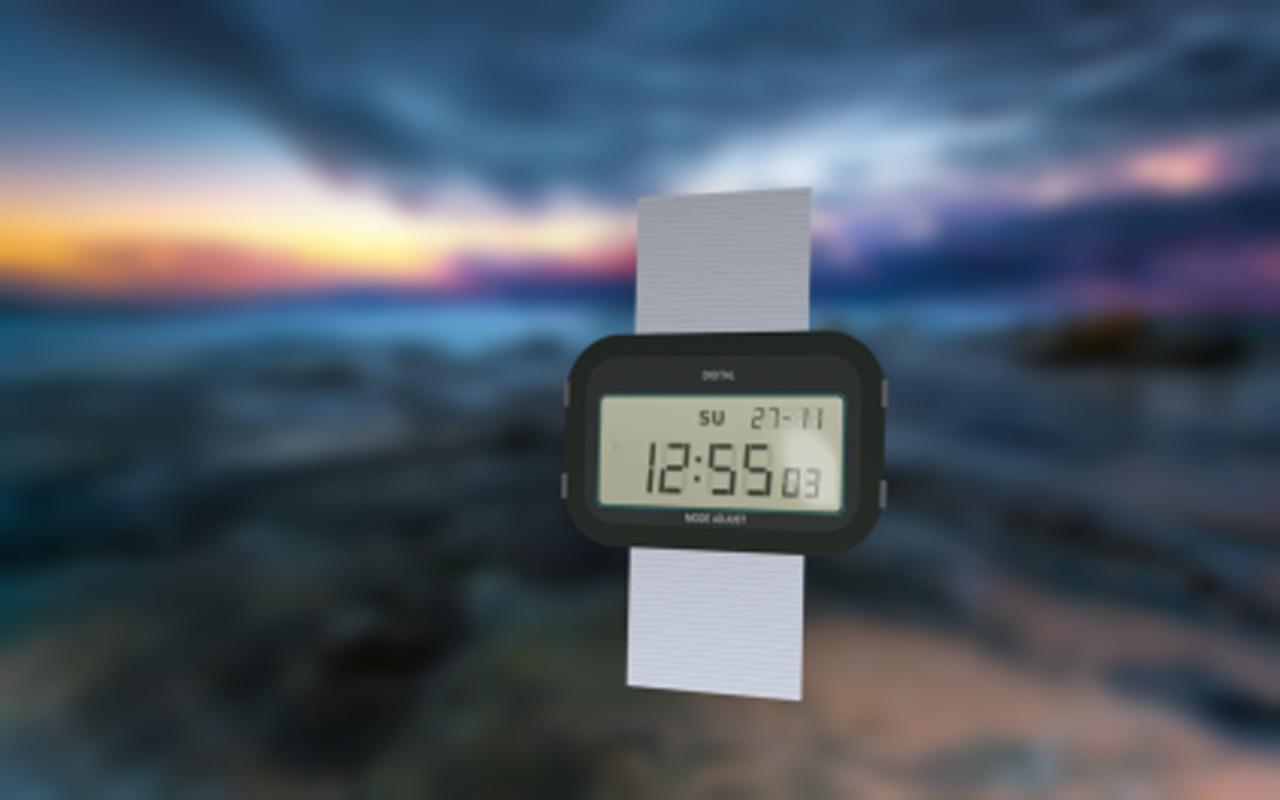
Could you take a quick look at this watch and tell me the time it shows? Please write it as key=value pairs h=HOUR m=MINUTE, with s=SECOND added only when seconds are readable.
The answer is h=12 m=55 s=3
